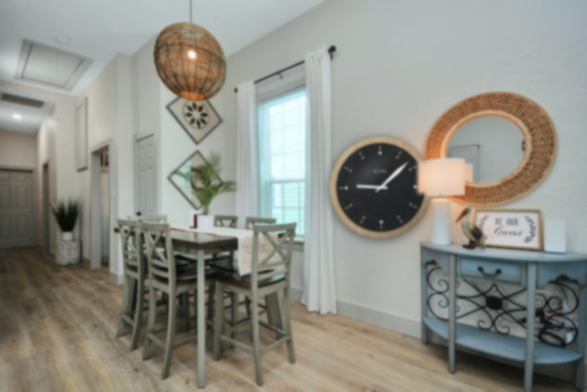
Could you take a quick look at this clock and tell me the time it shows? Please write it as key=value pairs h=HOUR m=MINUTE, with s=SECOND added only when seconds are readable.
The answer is h=9 m=8
